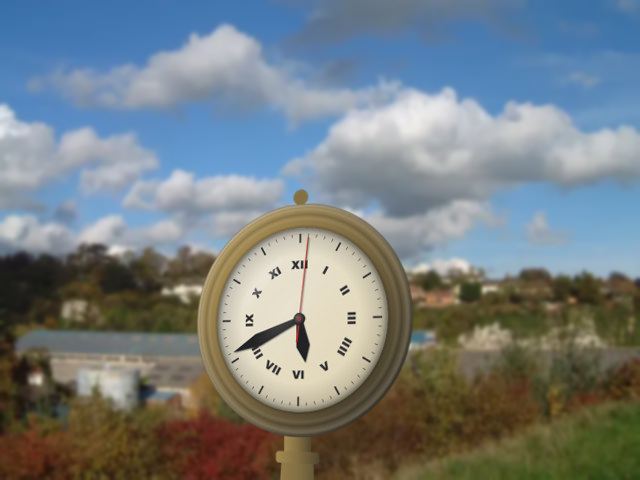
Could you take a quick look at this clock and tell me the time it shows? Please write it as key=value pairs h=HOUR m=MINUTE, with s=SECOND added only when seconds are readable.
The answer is h=5 m=41 s=1
